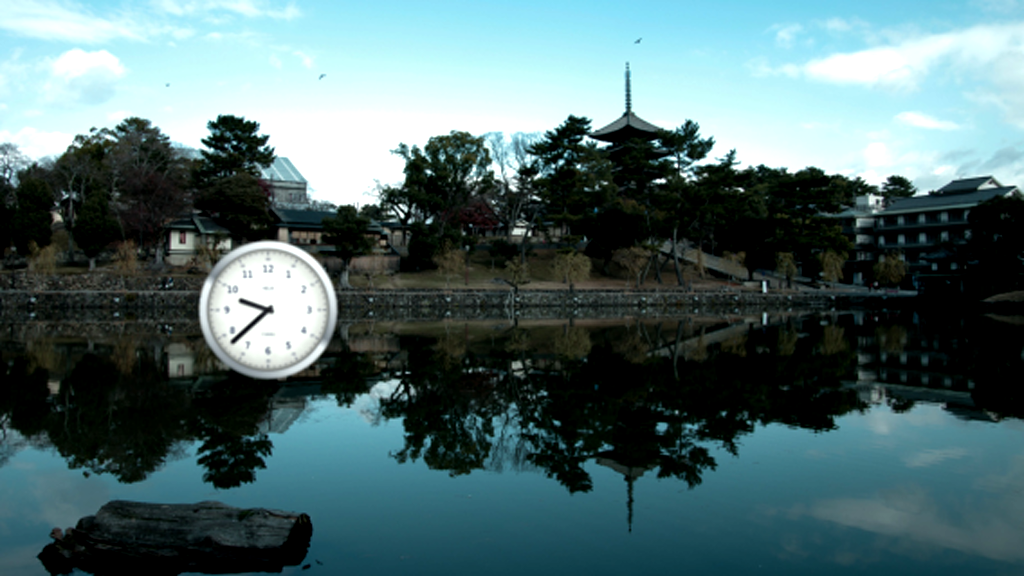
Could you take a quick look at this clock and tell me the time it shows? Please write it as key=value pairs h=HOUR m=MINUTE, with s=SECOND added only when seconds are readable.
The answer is h=9 m=38
